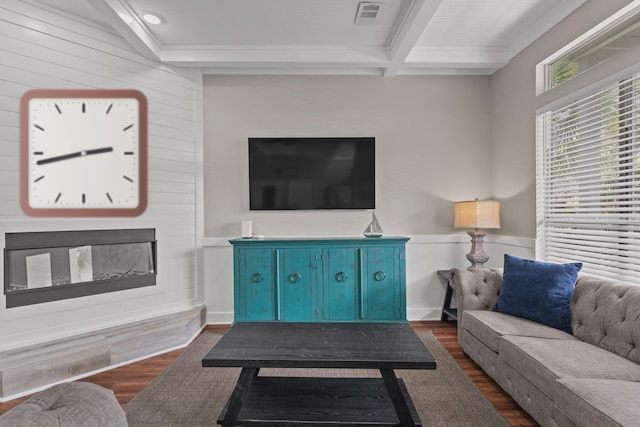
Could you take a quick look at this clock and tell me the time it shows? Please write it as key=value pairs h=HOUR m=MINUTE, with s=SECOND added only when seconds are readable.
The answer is h=2 m=43
